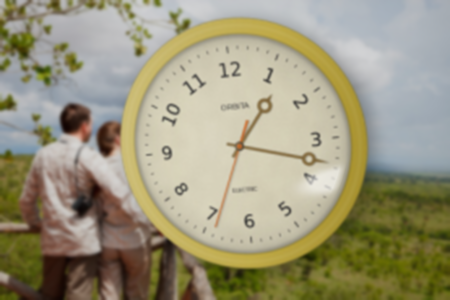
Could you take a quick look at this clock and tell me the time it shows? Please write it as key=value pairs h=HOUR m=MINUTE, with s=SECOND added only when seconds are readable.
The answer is h=1 m=17 s=34
